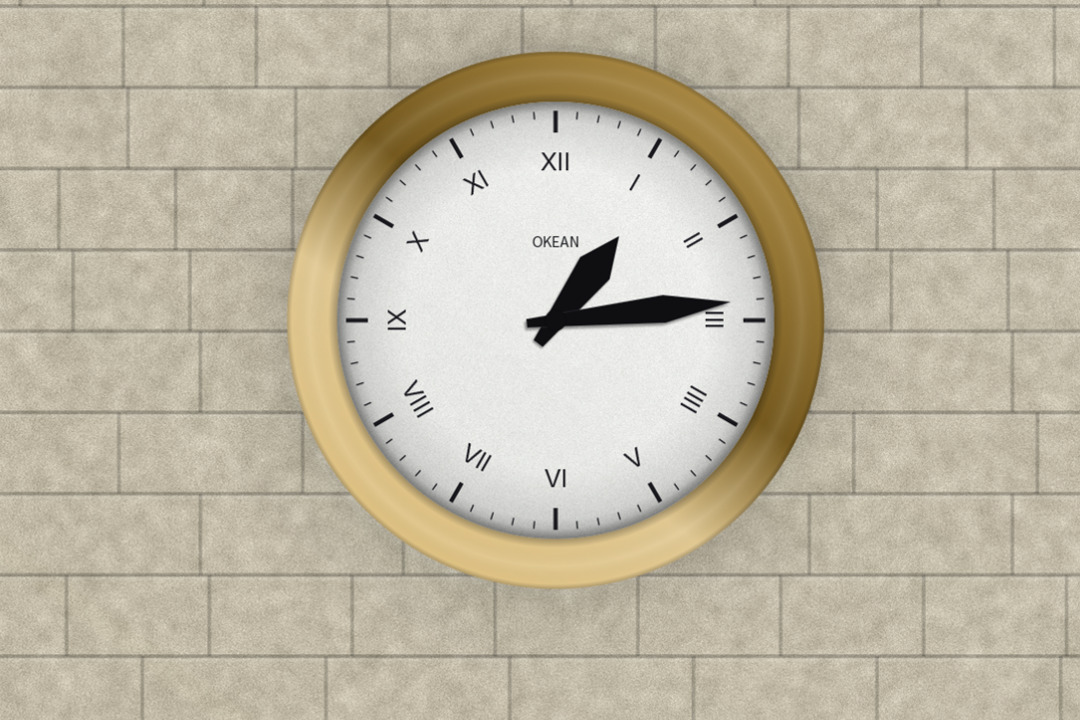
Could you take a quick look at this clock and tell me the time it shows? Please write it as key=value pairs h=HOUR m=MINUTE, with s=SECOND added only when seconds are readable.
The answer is h=1 m=14
